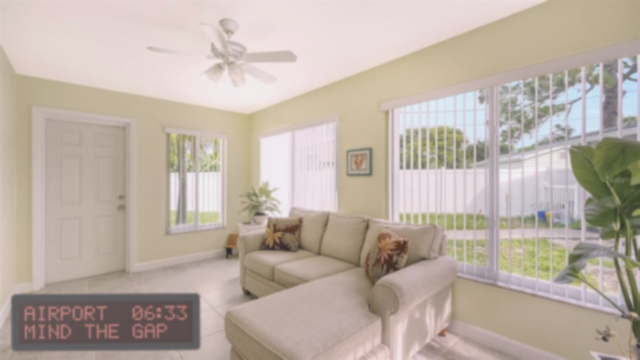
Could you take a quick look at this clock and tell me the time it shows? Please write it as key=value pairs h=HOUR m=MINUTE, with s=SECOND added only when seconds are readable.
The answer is h=6 m=33
